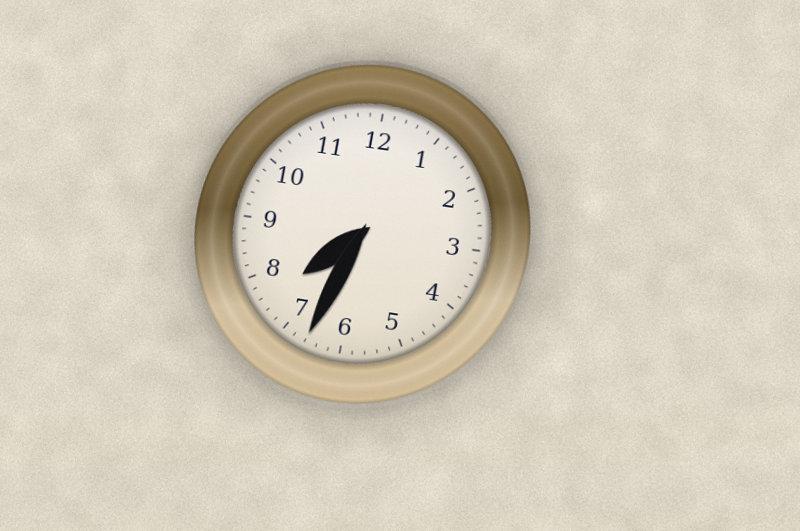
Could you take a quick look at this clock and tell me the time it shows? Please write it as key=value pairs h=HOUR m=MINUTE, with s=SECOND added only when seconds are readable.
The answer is h=7 m=33
